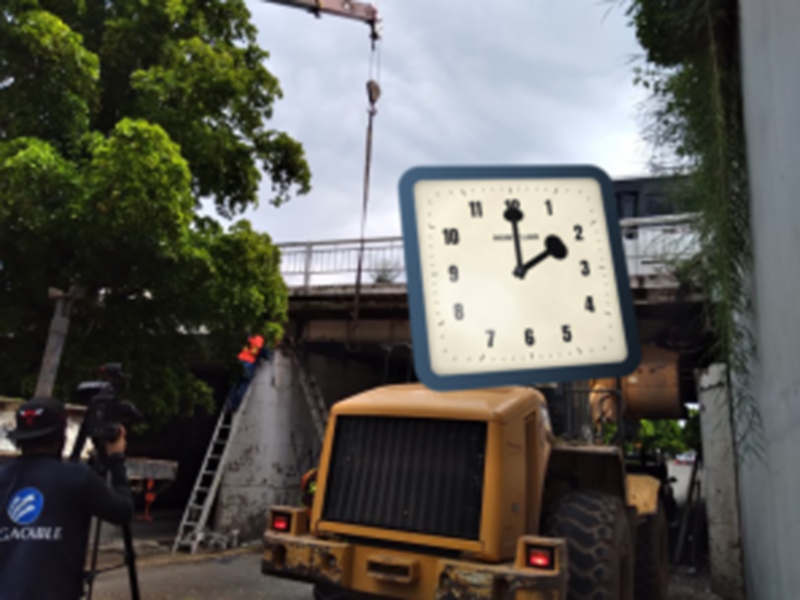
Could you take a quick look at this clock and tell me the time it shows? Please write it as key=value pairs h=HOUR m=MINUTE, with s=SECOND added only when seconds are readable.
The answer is h=2 m=0
